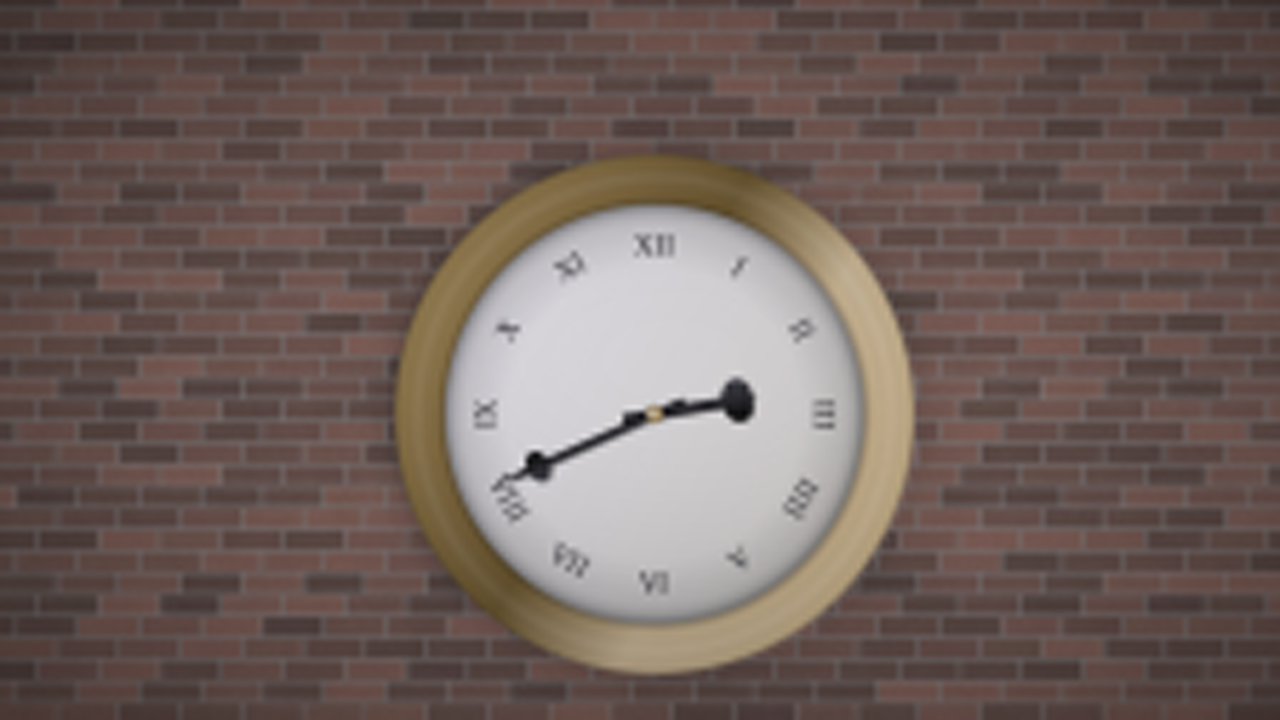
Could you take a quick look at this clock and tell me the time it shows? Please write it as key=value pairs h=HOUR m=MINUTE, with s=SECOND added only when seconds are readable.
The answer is h=2 m=41
